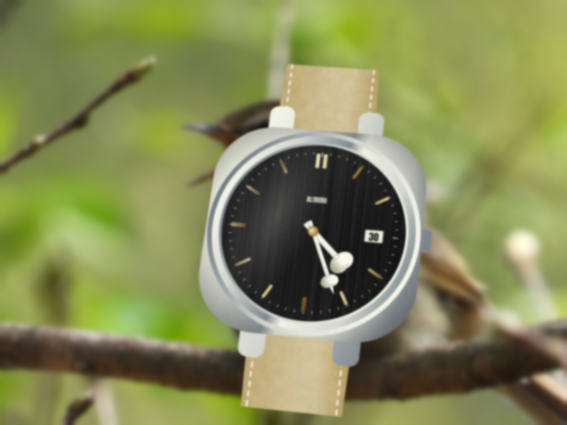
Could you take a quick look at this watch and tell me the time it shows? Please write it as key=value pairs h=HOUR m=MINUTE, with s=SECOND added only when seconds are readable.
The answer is h=4 m=26
